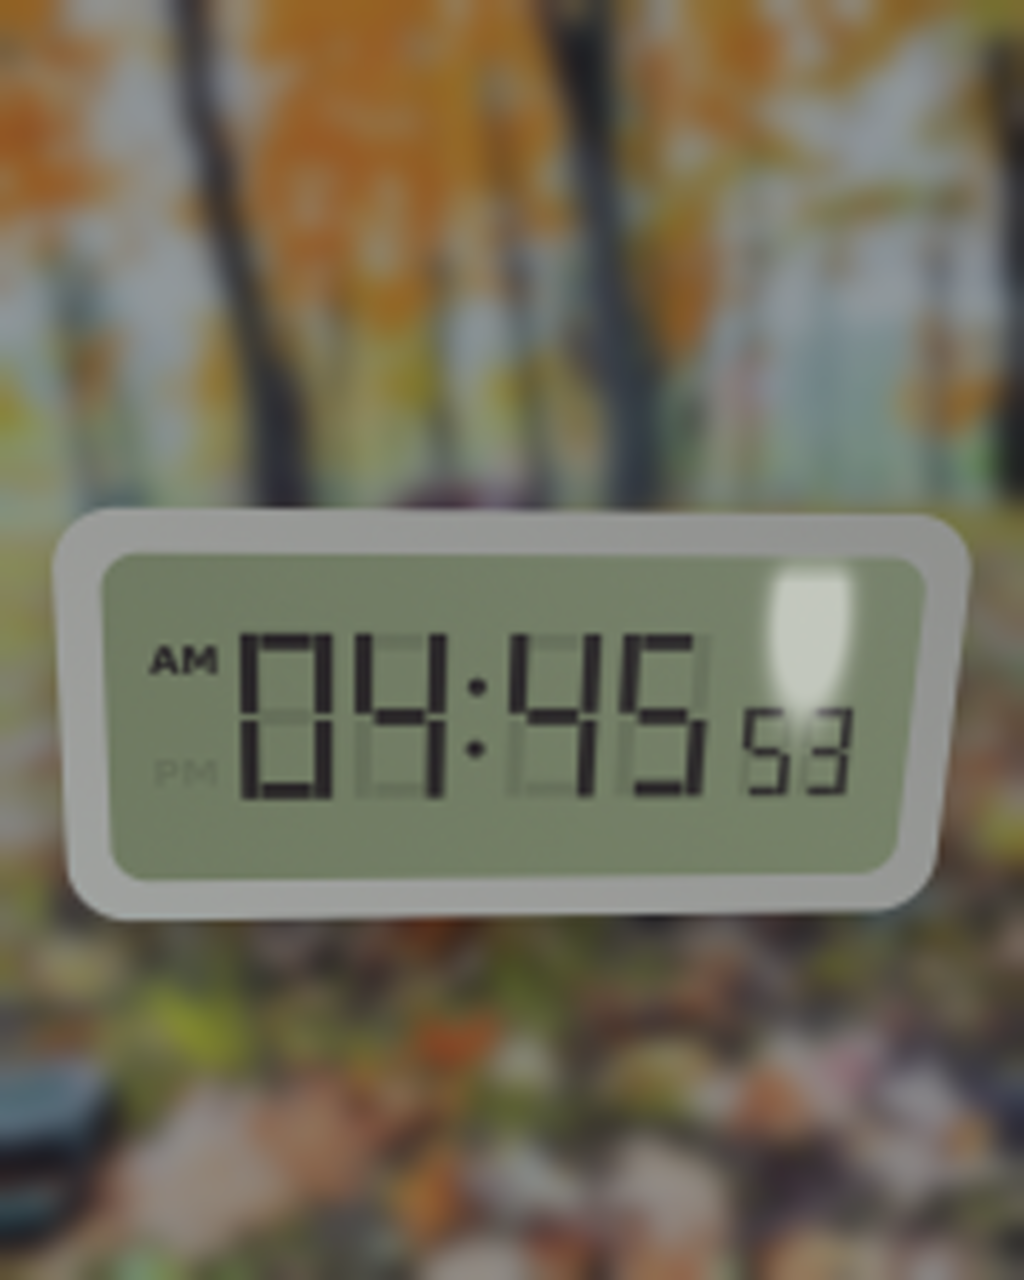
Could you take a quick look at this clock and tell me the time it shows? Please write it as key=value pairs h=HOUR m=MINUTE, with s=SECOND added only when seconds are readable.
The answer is h=4 m=45 s=53
